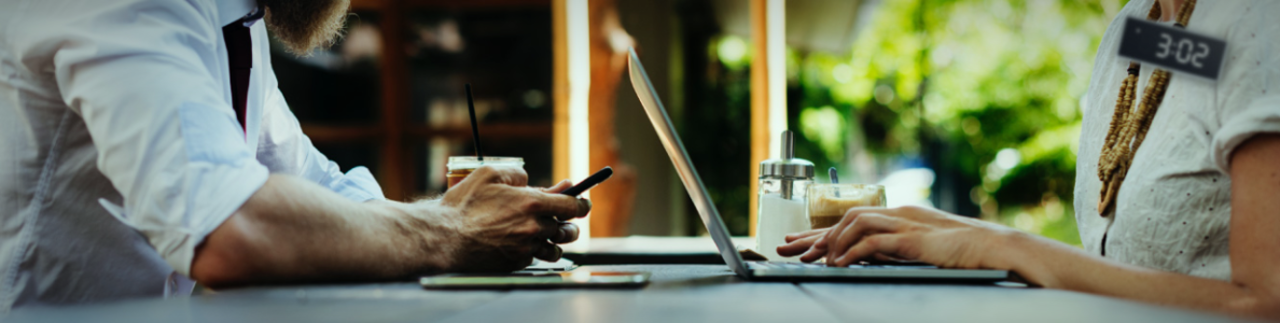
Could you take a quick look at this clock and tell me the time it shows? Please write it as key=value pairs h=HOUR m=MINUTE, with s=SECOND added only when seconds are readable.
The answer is h=3 m=2
